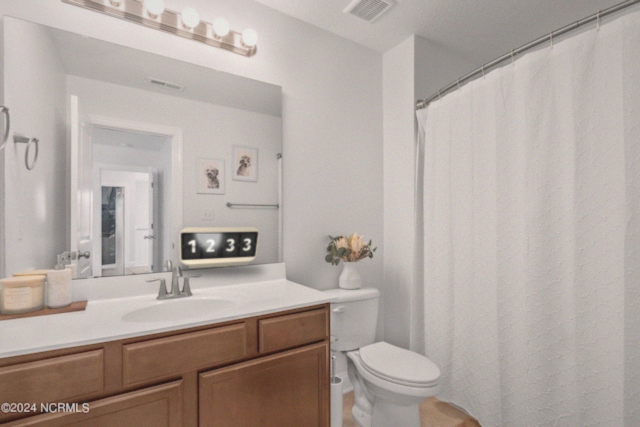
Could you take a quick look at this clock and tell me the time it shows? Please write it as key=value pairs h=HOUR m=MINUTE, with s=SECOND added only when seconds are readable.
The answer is h=12 m=33
